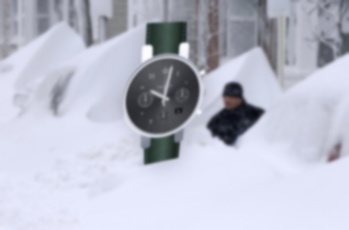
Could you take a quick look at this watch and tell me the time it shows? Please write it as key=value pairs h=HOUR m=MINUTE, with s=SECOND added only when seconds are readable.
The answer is h=10 m=2
